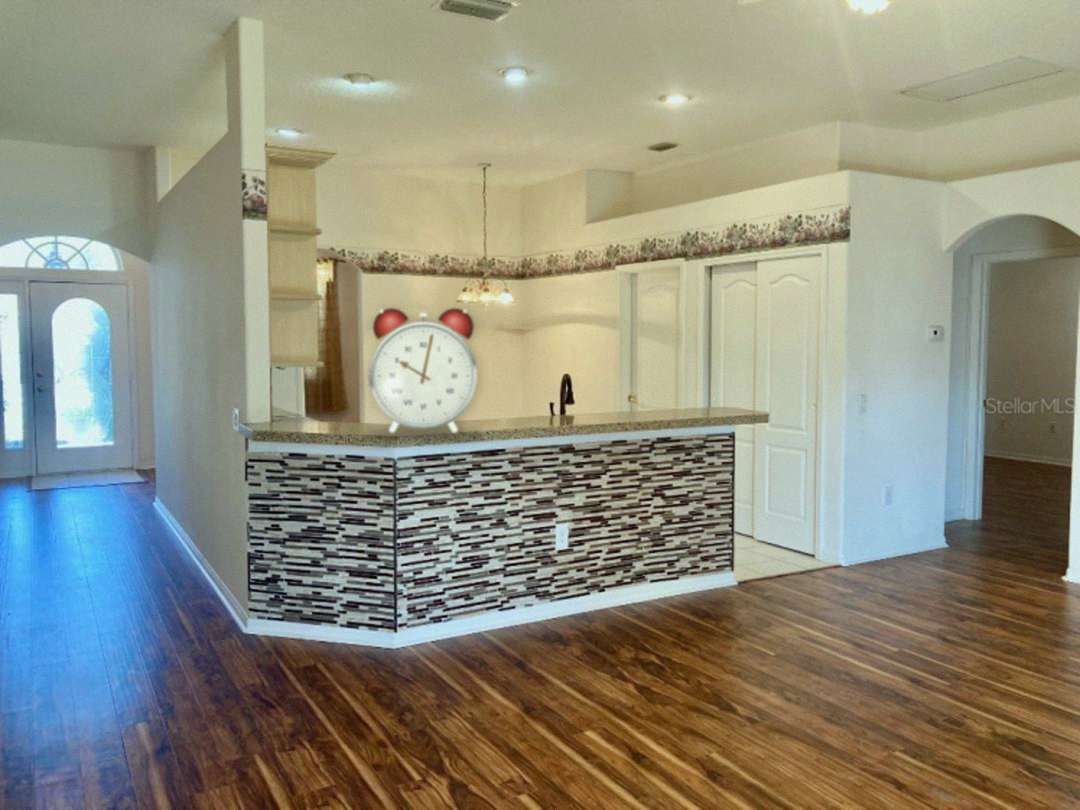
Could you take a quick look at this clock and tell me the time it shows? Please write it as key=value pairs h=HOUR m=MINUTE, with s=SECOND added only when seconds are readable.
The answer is h=10 m=2
